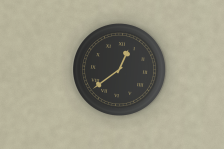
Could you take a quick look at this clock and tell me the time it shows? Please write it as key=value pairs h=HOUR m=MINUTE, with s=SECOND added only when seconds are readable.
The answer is h=12 m=38
